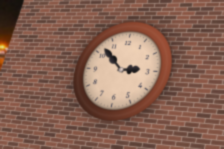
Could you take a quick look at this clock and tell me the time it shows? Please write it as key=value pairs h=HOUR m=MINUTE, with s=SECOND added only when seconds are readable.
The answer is h=2 m=52
